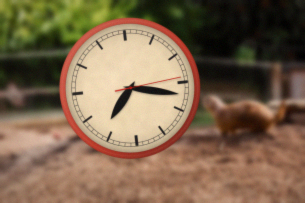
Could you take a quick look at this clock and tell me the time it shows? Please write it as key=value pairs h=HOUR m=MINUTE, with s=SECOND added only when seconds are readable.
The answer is h=7 m=17 s=14
